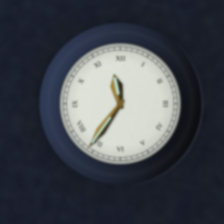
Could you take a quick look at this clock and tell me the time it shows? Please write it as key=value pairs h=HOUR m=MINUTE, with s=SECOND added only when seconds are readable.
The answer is h=11 m=36
